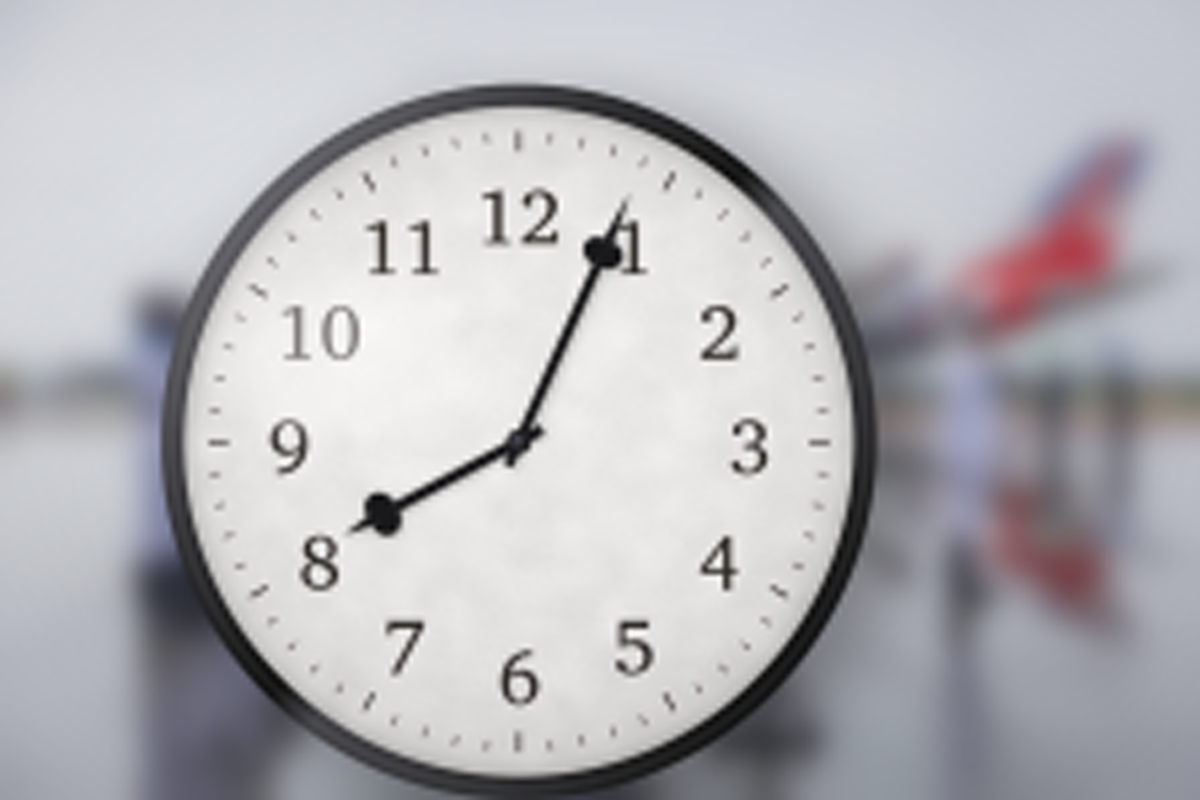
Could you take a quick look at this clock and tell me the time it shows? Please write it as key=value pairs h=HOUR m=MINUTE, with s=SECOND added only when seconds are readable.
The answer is h=8 m=4
